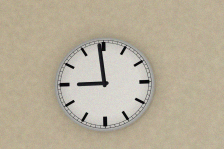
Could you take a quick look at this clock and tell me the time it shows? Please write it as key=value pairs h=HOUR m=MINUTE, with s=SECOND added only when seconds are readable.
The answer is h=8 m=59
